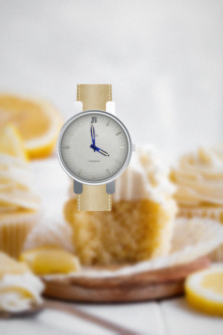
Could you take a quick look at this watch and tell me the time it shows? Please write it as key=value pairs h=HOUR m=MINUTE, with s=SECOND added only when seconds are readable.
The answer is h=3 m=59
